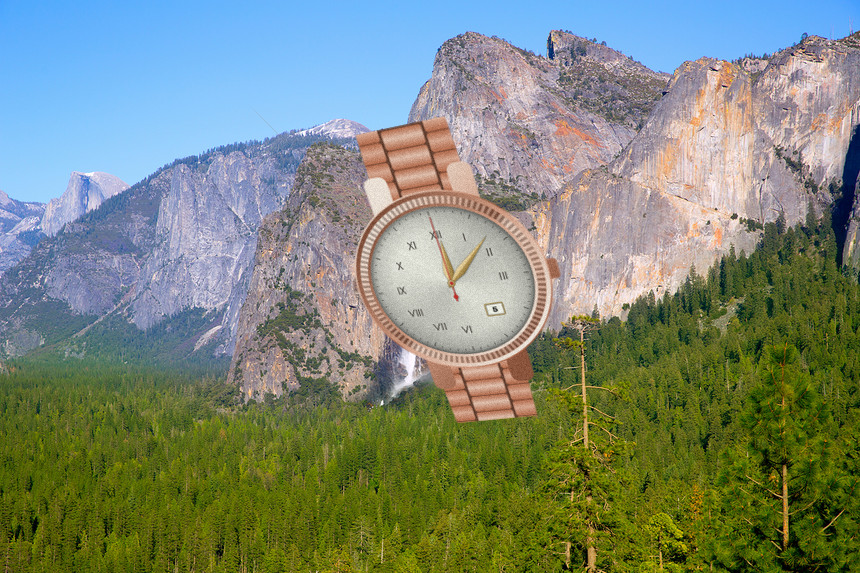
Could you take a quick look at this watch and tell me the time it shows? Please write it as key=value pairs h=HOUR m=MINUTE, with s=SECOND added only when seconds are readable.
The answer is h=12 m=8 s=0
